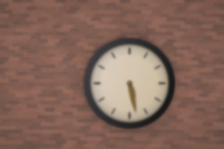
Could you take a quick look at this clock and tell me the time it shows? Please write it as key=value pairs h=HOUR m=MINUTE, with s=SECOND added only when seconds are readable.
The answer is h=5 m=28
